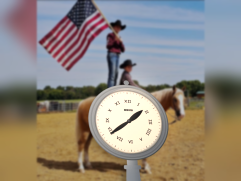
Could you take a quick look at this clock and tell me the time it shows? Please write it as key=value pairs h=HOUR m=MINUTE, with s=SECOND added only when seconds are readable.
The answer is h=1 m=39
